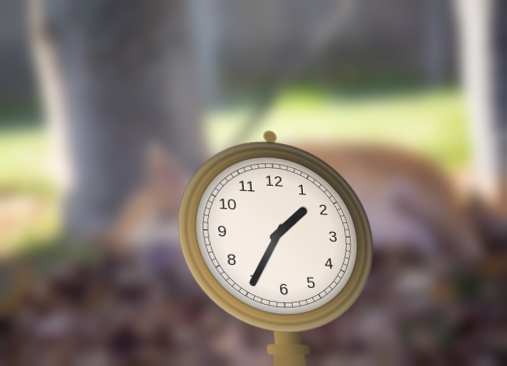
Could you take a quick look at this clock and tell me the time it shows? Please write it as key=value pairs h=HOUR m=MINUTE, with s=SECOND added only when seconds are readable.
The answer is h=1 m=35
